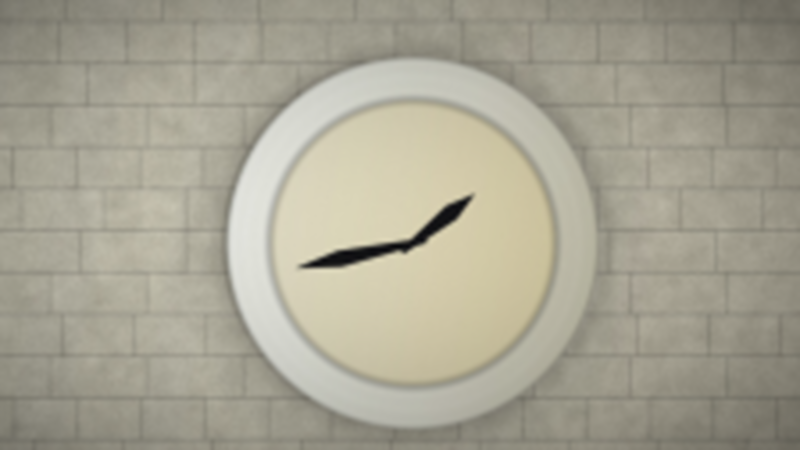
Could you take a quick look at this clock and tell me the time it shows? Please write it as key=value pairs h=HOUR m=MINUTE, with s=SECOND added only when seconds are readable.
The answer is h=1 m=43
